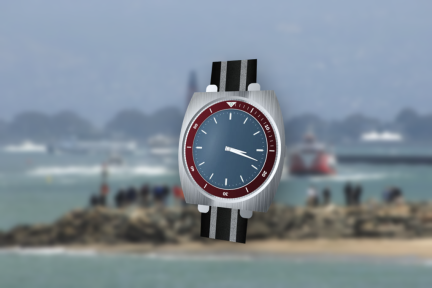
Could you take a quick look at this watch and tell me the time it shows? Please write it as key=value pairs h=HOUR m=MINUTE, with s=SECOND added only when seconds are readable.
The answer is h=3 m=18
